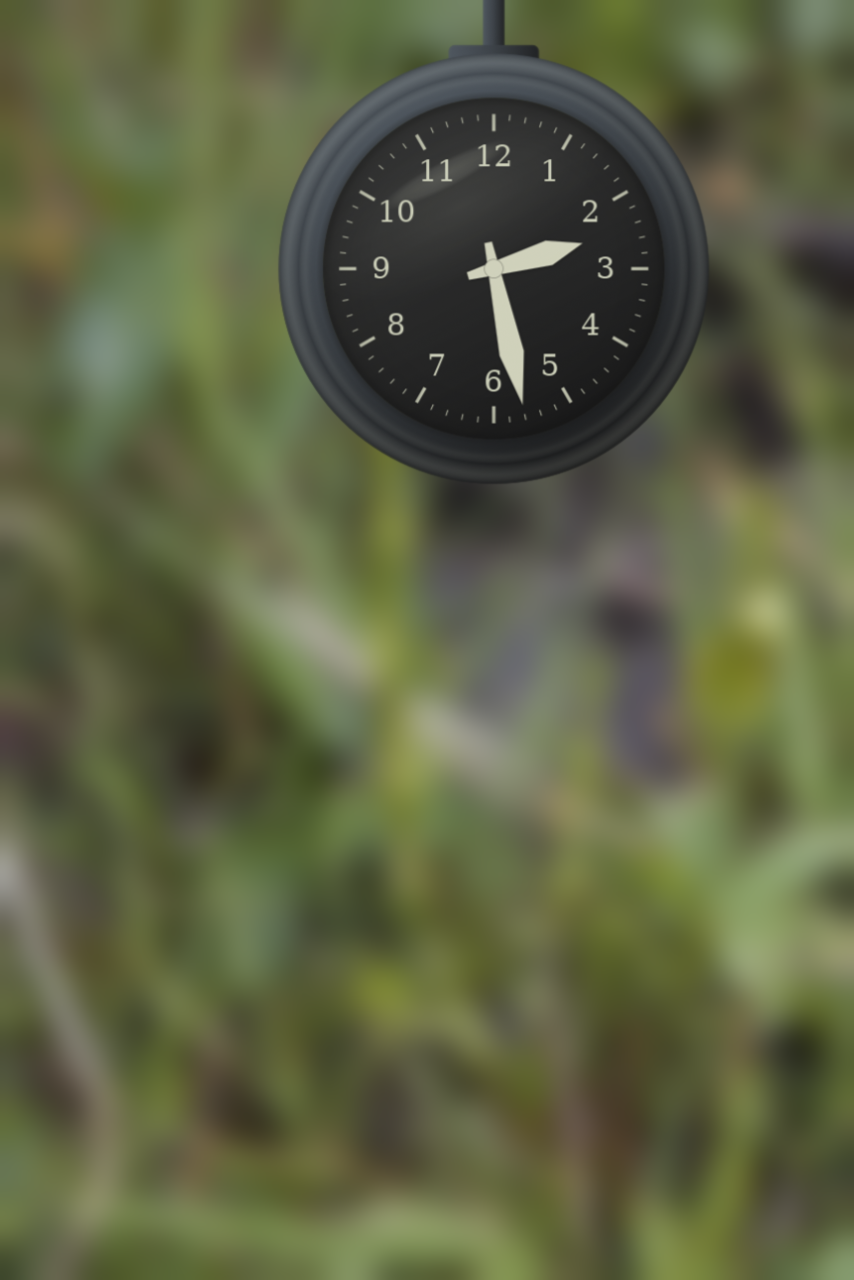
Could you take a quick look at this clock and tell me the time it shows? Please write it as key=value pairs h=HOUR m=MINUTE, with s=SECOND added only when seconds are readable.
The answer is h=2 m=28
